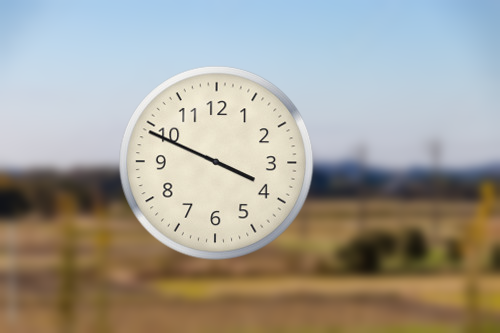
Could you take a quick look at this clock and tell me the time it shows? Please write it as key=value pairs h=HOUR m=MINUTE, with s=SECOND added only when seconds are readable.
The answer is h=3 m=49
